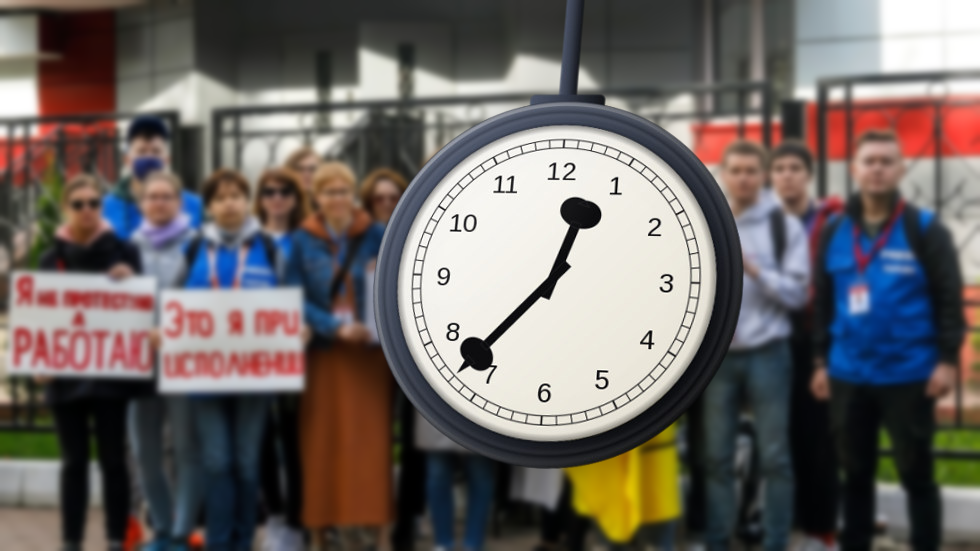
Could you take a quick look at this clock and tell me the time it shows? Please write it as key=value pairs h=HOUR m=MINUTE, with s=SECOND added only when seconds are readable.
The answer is h=12 m=37
